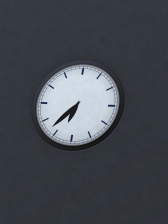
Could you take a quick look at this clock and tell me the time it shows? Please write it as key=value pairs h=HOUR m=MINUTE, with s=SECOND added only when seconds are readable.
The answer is h=6 m=37
